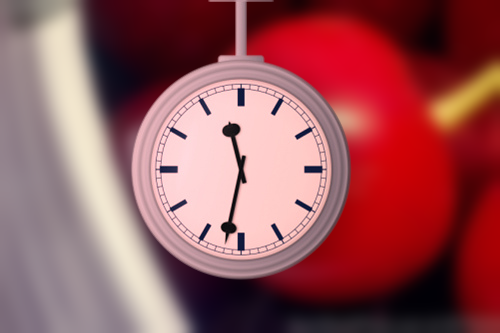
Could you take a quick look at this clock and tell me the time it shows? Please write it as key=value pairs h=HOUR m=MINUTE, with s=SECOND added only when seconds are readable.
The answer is h=11 m=32
